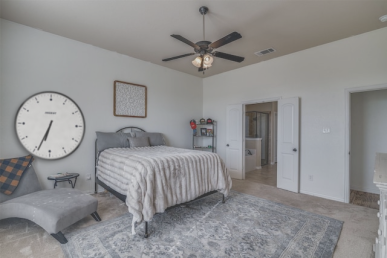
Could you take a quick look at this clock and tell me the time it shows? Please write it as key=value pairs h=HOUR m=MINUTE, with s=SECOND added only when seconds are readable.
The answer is h=6 m=34
